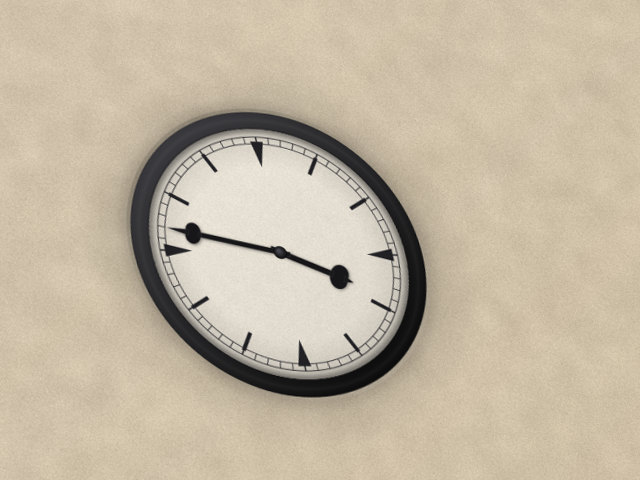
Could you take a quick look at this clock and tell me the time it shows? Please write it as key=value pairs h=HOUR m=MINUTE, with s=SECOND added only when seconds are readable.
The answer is h=3 m=47
